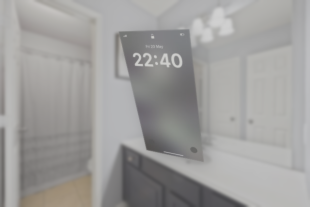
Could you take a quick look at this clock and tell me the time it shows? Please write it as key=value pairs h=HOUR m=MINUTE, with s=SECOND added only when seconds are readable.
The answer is h=22 m=40
